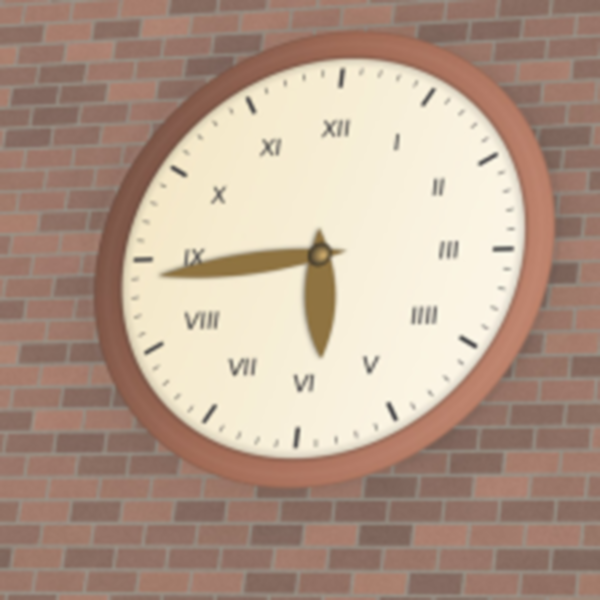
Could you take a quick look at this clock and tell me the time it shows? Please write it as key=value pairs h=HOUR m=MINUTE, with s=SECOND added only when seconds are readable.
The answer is h=5 m=44
